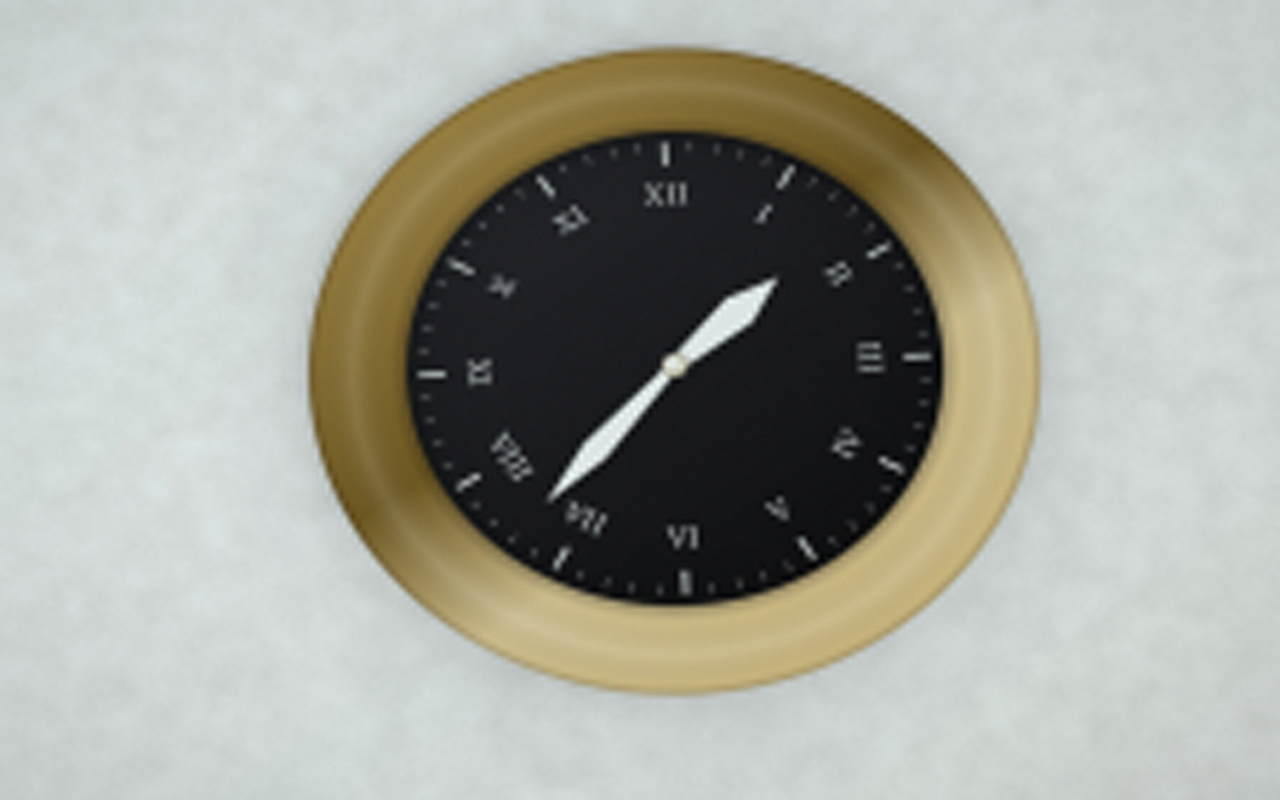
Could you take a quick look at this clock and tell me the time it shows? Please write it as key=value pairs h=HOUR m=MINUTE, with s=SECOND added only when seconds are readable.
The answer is h=1 m=37
